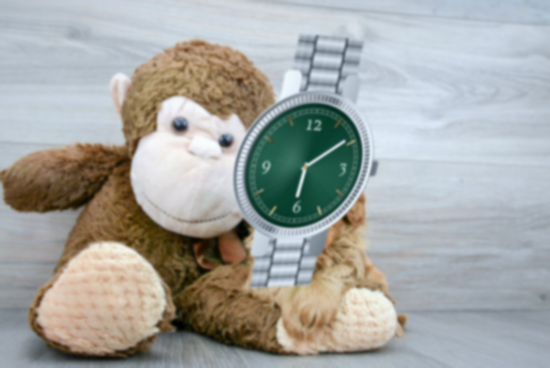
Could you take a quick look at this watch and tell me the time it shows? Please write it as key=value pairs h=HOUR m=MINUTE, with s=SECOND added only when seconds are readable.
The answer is h=6 m=9
